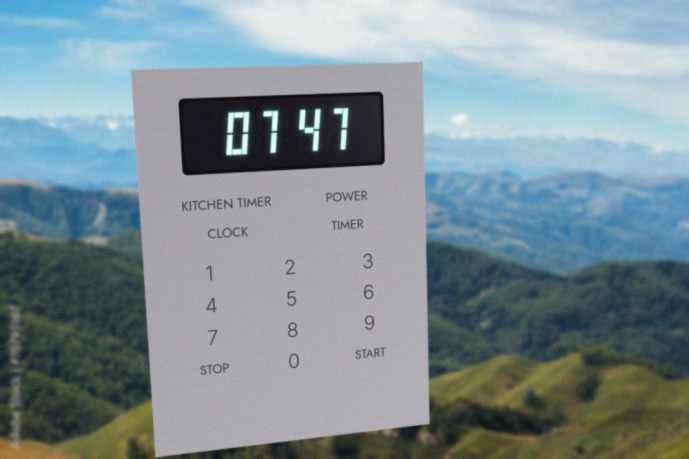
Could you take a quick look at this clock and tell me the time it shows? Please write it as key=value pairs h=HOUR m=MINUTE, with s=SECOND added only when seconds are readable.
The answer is h=7 m=47
